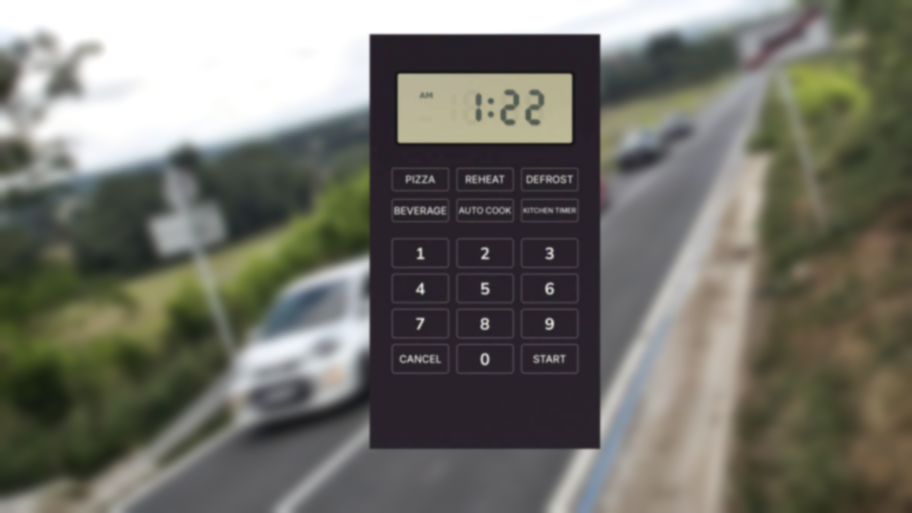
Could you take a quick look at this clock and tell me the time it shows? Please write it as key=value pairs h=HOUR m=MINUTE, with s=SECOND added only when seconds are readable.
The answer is h=1 m=22
